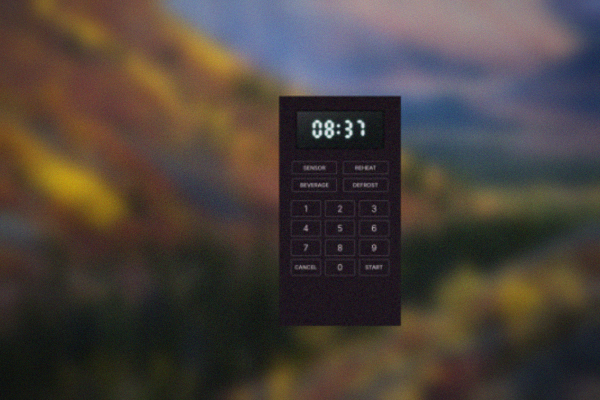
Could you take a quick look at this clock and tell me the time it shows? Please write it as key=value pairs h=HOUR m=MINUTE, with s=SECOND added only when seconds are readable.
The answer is h=8 m=37
